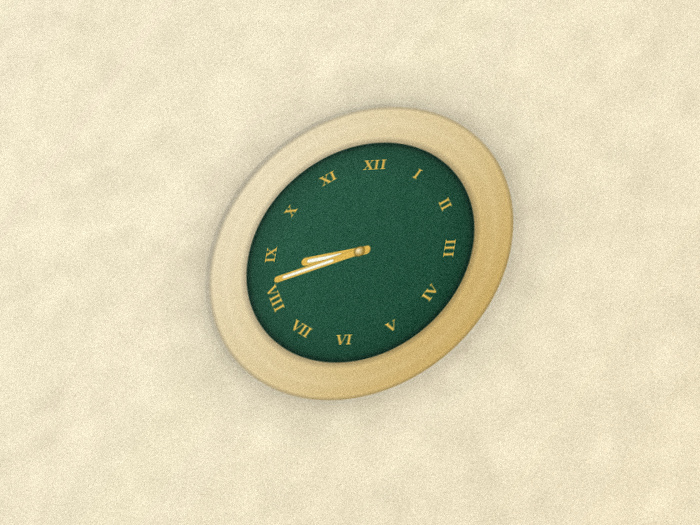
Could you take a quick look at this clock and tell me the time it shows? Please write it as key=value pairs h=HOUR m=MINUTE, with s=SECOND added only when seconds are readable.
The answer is h=8 m=42
